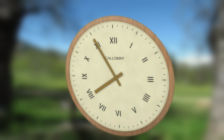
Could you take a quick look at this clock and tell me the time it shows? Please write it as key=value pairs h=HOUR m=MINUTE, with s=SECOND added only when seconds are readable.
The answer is h=7 m=55
